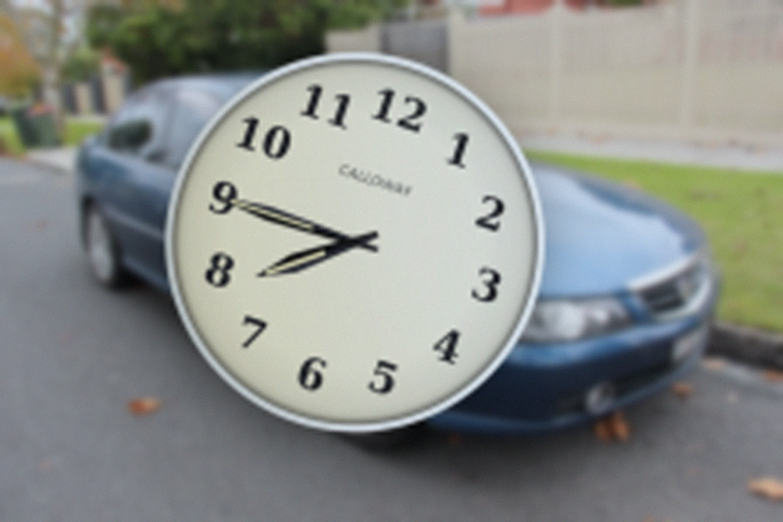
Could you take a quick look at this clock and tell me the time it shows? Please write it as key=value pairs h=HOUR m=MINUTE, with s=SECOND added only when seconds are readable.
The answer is h=7 m=45
